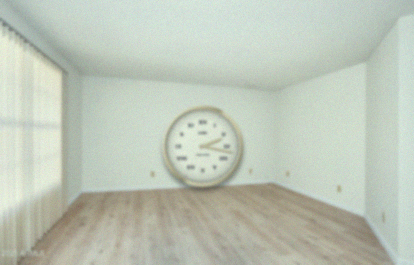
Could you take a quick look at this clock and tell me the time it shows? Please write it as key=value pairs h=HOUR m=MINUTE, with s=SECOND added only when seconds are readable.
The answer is h=2 m=17
